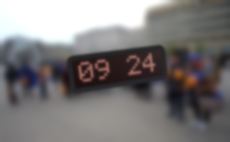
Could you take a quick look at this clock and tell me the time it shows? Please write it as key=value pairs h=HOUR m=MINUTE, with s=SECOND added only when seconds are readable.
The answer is h=9 m=24
